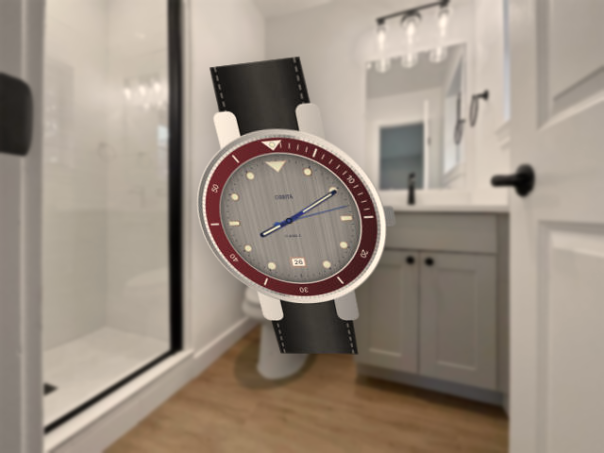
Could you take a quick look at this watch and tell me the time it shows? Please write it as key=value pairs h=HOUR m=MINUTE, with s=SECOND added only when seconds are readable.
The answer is h=8 m=10 s=13
